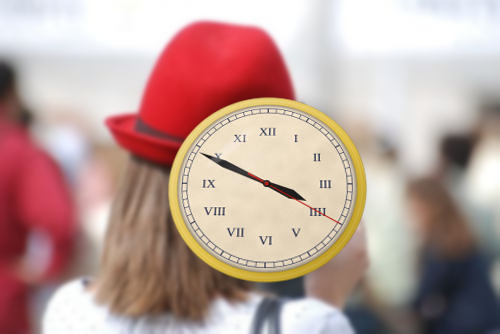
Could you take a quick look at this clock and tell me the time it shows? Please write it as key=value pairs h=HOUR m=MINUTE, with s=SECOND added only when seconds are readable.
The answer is h=3 m=49 s=20
